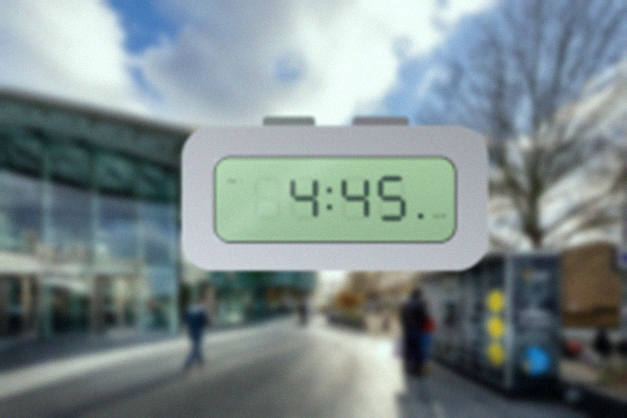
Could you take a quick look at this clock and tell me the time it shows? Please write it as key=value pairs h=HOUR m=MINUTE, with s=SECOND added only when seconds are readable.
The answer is h=4 m=45
